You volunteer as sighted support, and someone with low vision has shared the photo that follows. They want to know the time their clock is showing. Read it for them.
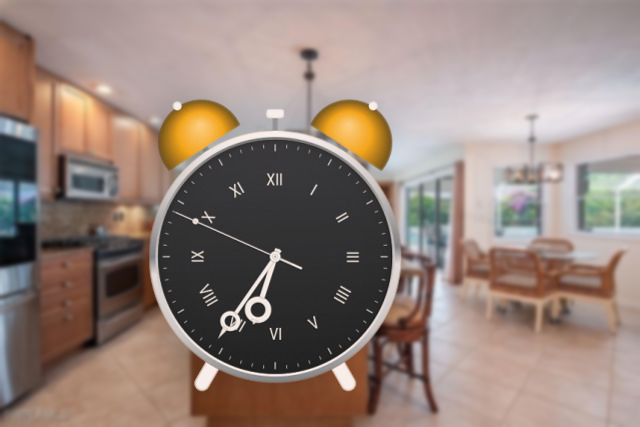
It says 6:35:49
